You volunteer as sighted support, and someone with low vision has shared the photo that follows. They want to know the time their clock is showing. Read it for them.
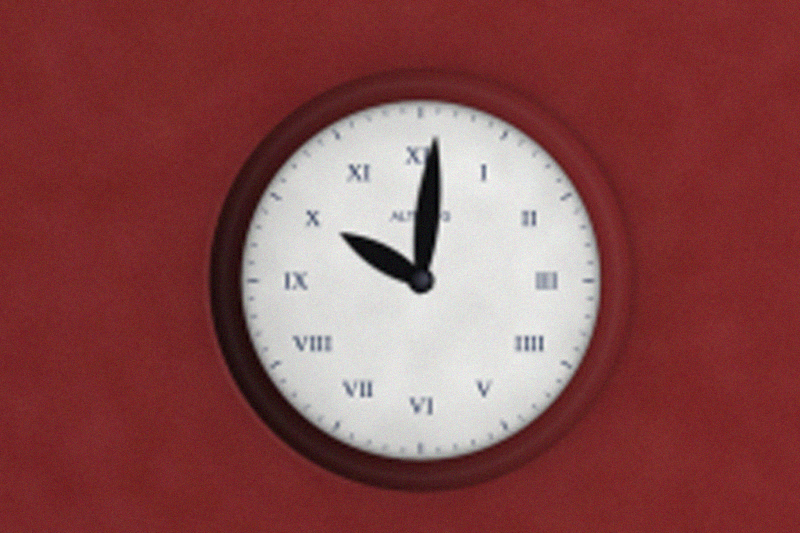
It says 10:01
